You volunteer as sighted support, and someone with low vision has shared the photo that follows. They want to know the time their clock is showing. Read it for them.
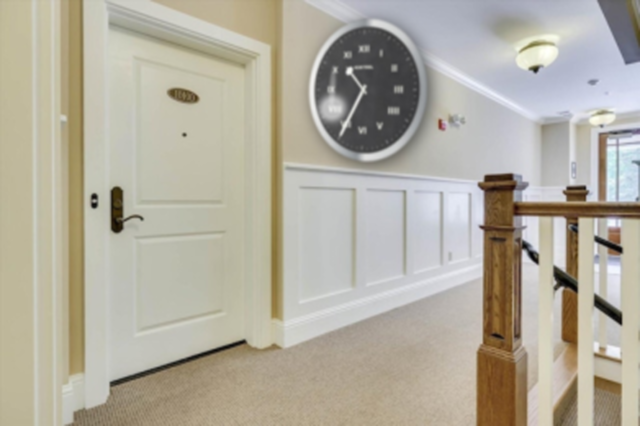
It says 10:35
